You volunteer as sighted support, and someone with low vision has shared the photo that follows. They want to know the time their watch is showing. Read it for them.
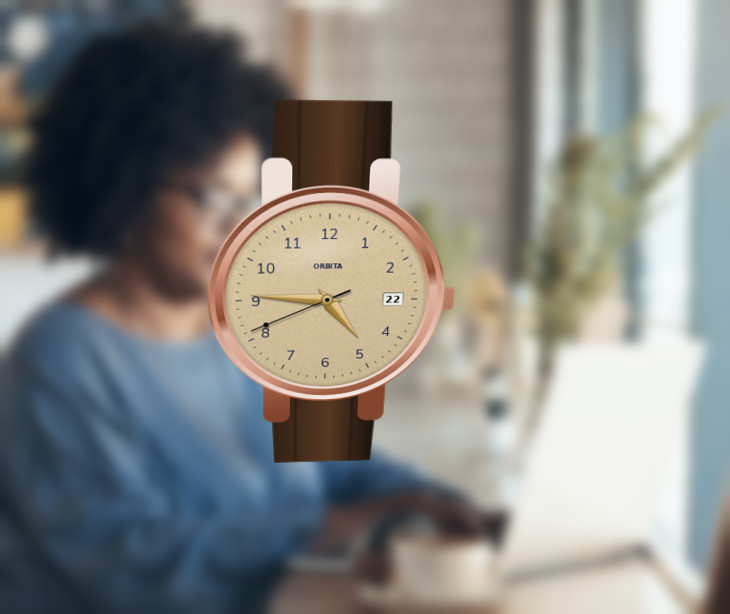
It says 4:45:41
